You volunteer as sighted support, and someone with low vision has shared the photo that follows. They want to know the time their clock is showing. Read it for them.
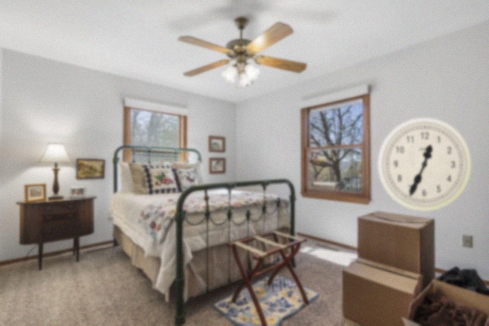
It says 12:34
